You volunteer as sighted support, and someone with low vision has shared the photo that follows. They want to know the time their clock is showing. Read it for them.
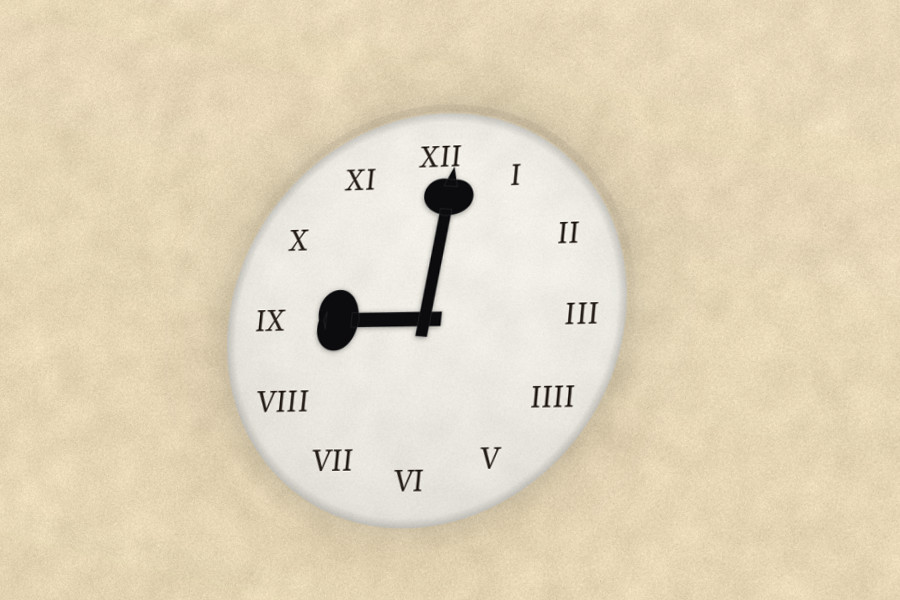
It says 9:01
